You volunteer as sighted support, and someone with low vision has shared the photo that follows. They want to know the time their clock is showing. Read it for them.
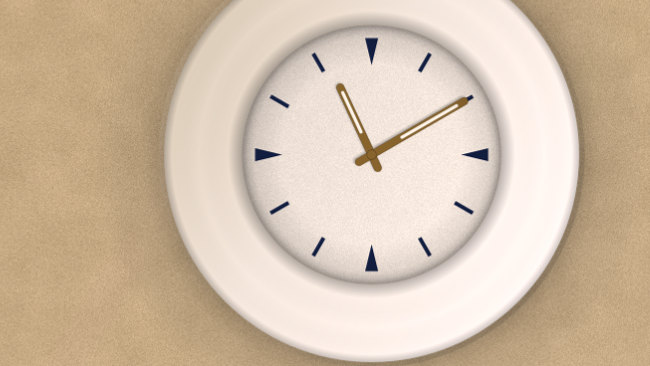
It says 11:10
